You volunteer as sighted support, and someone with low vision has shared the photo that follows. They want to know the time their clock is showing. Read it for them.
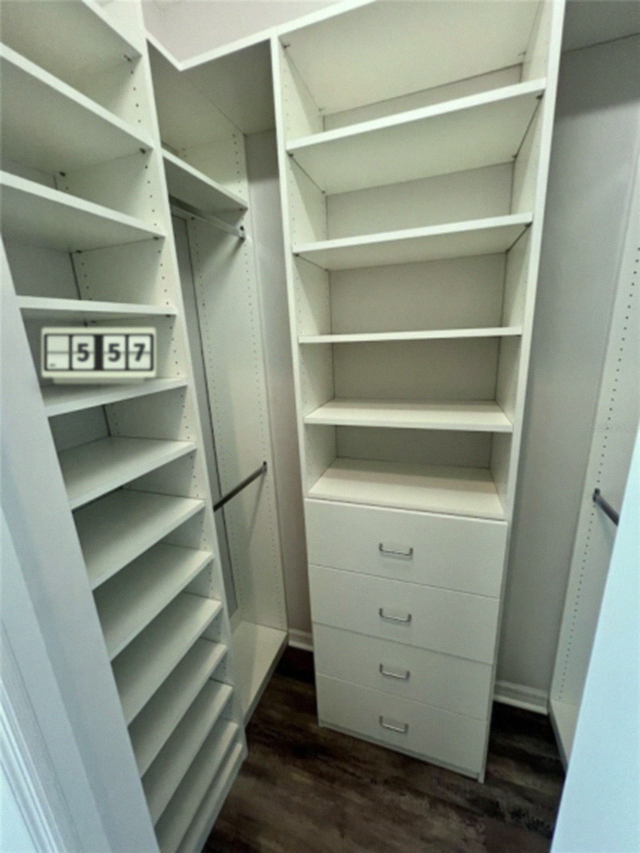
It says 5:57
